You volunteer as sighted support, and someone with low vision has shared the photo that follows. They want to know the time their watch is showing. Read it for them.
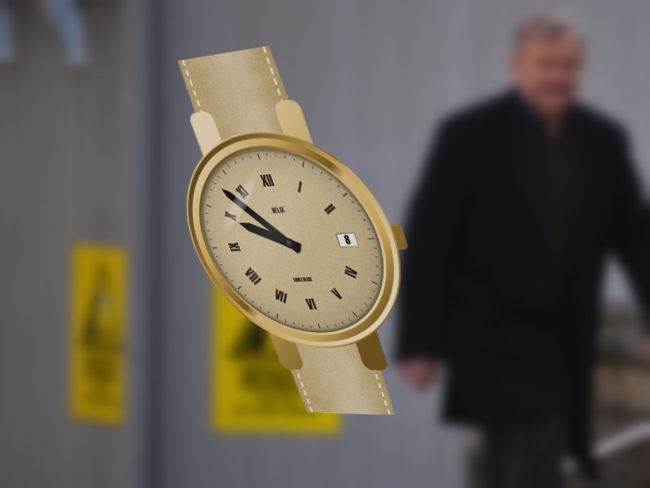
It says 9:53
